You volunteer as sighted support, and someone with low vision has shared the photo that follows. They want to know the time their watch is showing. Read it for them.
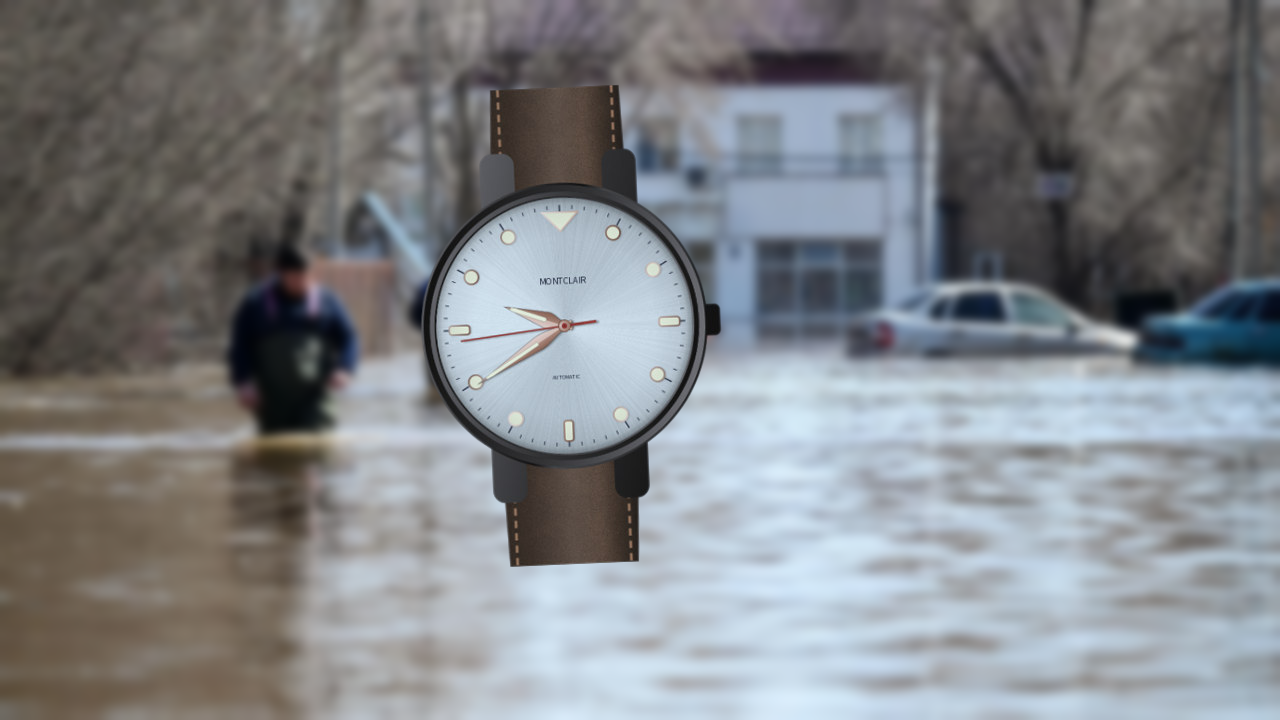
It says 9:39:44
